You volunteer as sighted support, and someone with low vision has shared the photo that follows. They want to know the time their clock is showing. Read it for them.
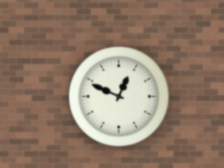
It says 12:49
